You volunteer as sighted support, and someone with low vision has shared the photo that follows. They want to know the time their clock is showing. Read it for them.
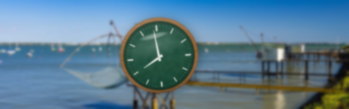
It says 7:59
